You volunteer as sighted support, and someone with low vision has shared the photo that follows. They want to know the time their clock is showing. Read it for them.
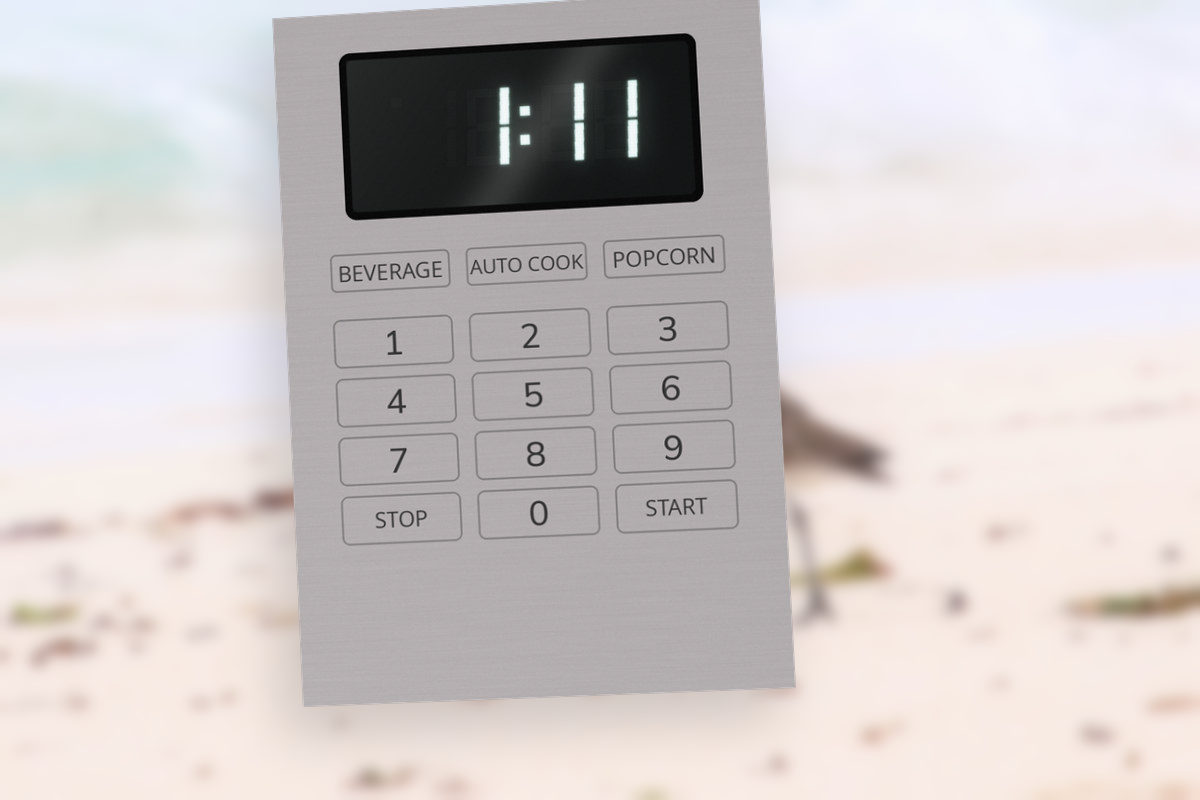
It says 1:11
